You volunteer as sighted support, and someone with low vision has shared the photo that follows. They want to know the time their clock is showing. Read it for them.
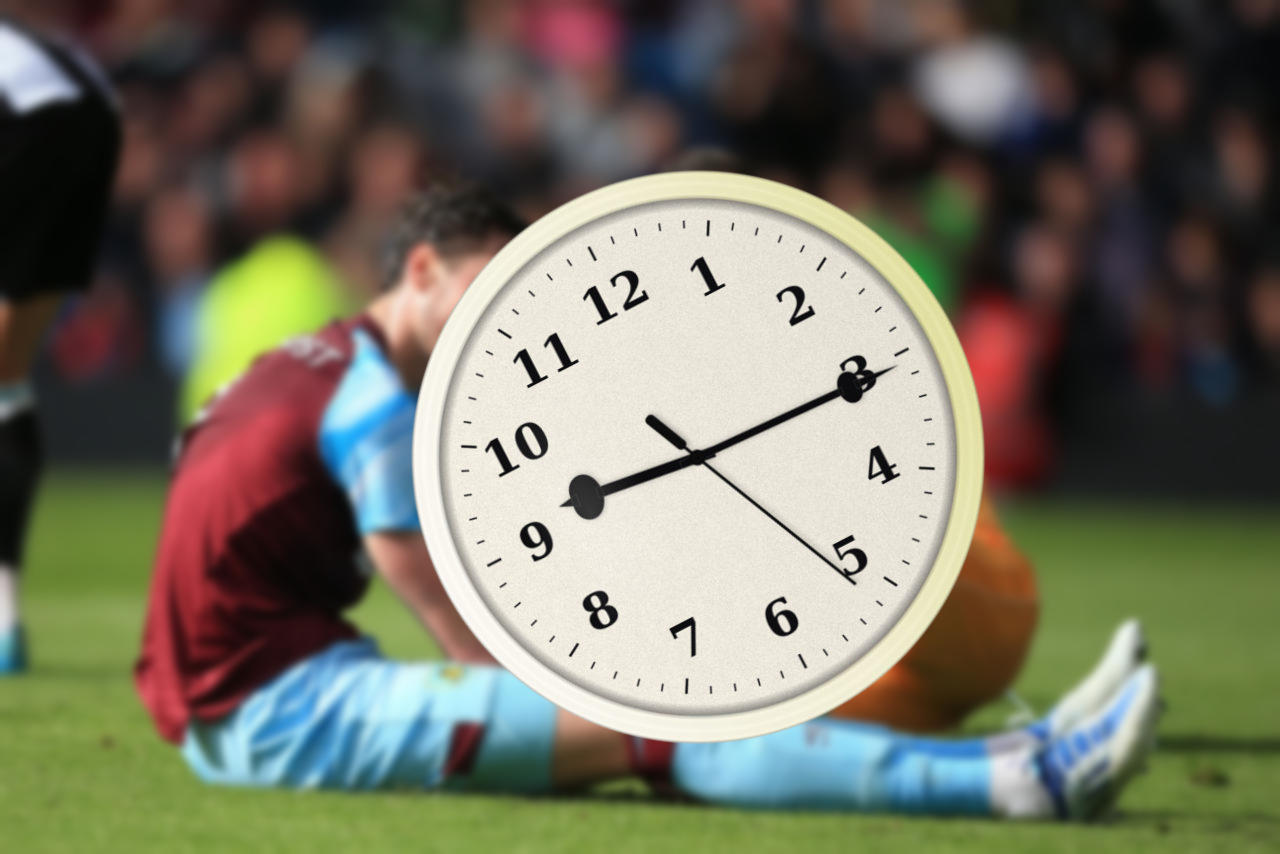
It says 9:15:26
